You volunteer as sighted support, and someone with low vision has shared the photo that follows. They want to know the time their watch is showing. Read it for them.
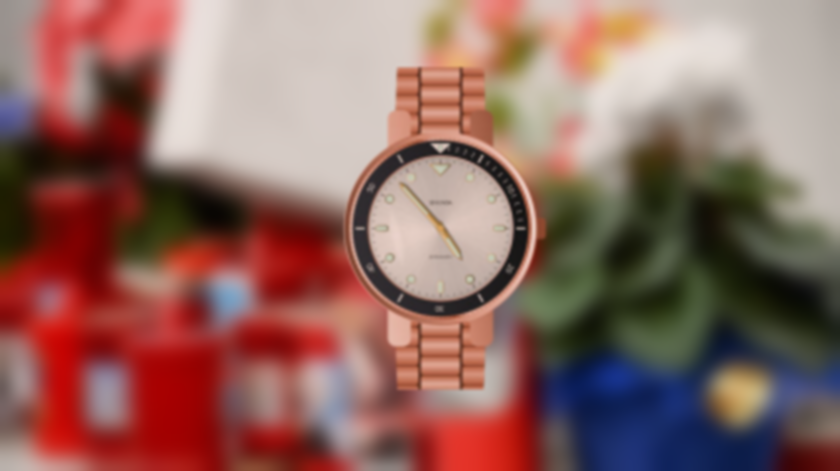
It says 4:53
